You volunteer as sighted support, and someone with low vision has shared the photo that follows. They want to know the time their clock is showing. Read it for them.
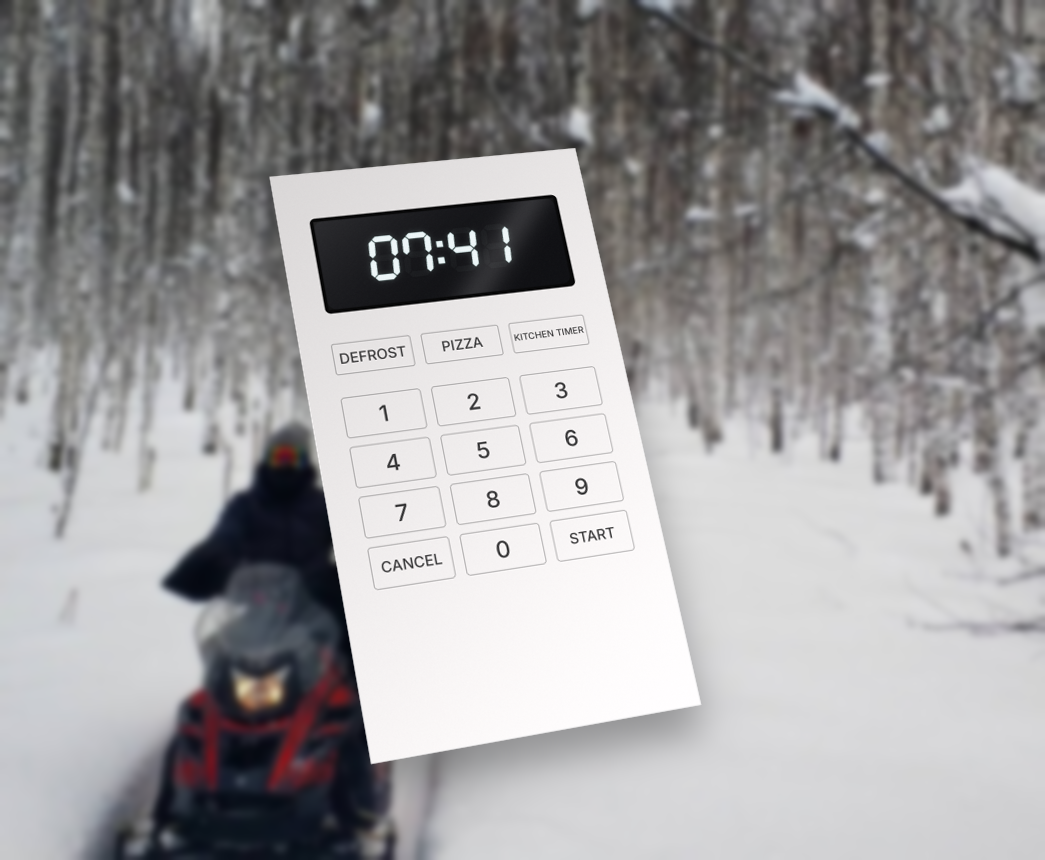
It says 7:41
